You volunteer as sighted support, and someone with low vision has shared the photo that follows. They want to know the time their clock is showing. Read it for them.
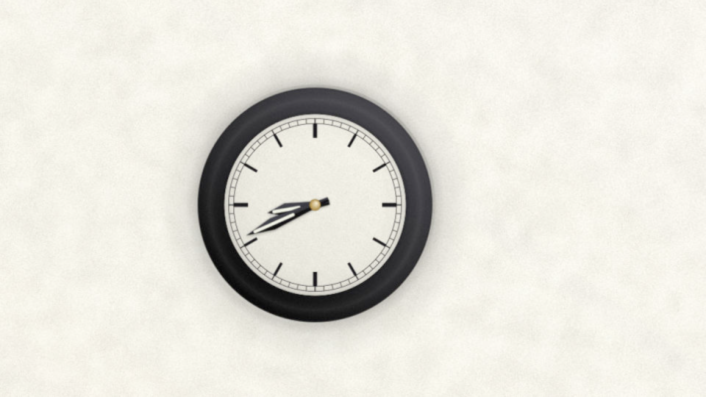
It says 8:41
